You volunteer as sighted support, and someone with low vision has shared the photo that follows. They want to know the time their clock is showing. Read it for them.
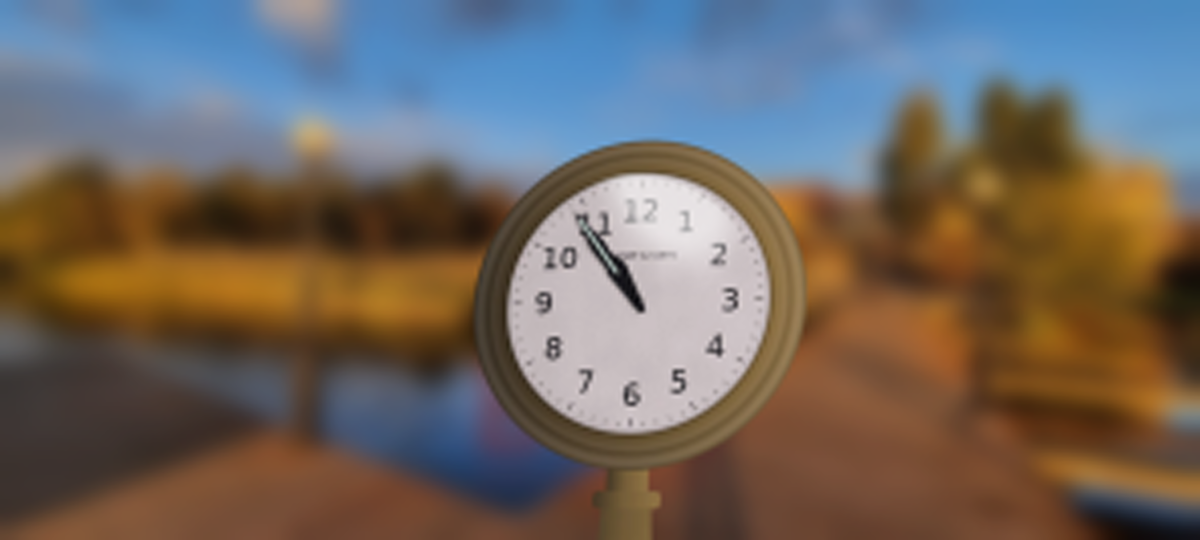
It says 10:54
